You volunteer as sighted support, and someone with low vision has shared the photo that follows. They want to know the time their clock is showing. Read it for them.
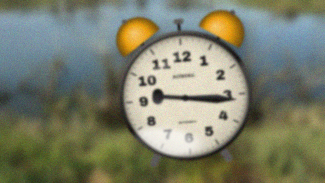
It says 9:16
